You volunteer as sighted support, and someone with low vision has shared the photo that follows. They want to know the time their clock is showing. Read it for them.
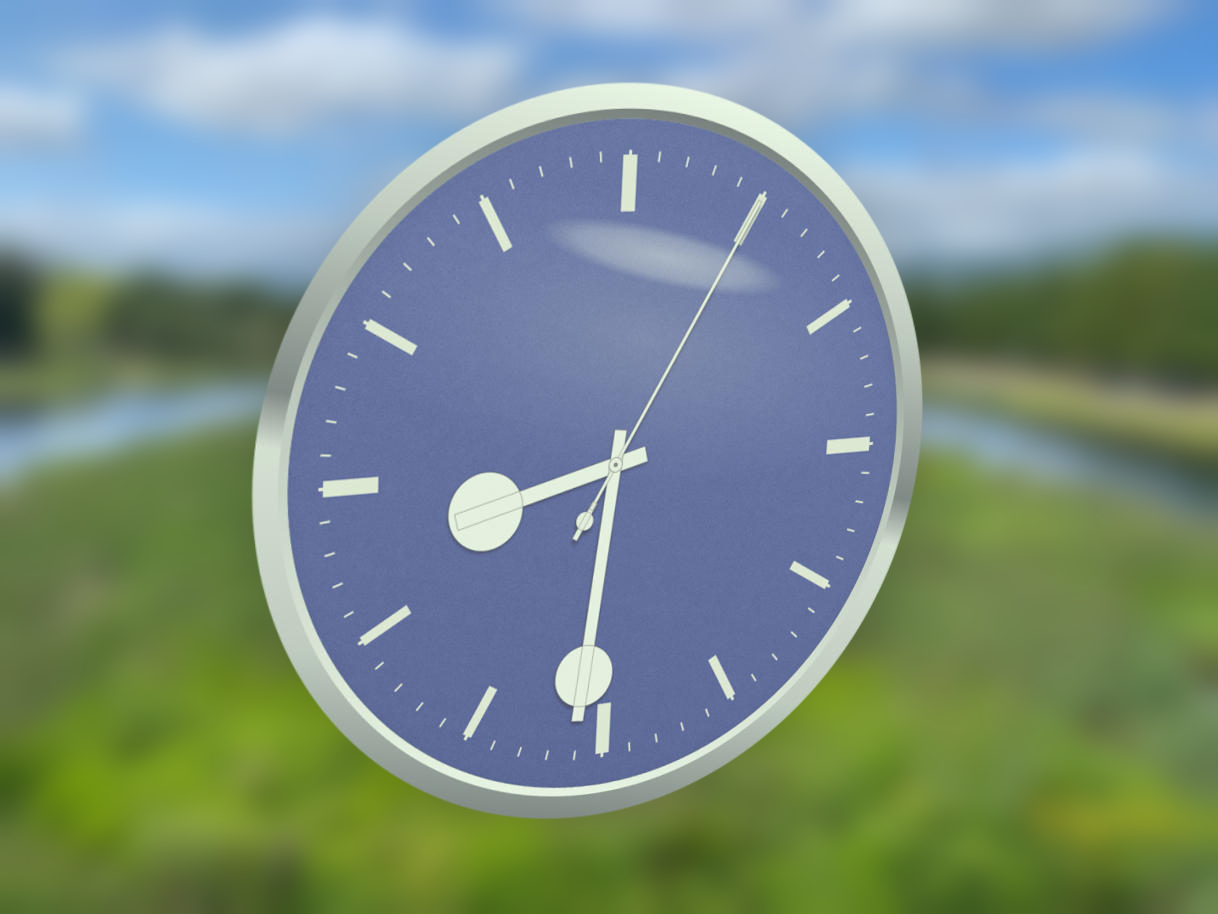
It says 8:31:05
